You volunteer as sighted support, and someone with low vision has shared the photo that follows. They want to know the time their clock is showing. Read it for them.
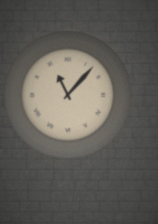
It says 11:07
